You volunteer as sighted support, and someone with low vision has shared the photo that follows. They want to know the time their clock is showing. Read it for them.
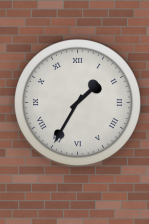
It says 1:35
